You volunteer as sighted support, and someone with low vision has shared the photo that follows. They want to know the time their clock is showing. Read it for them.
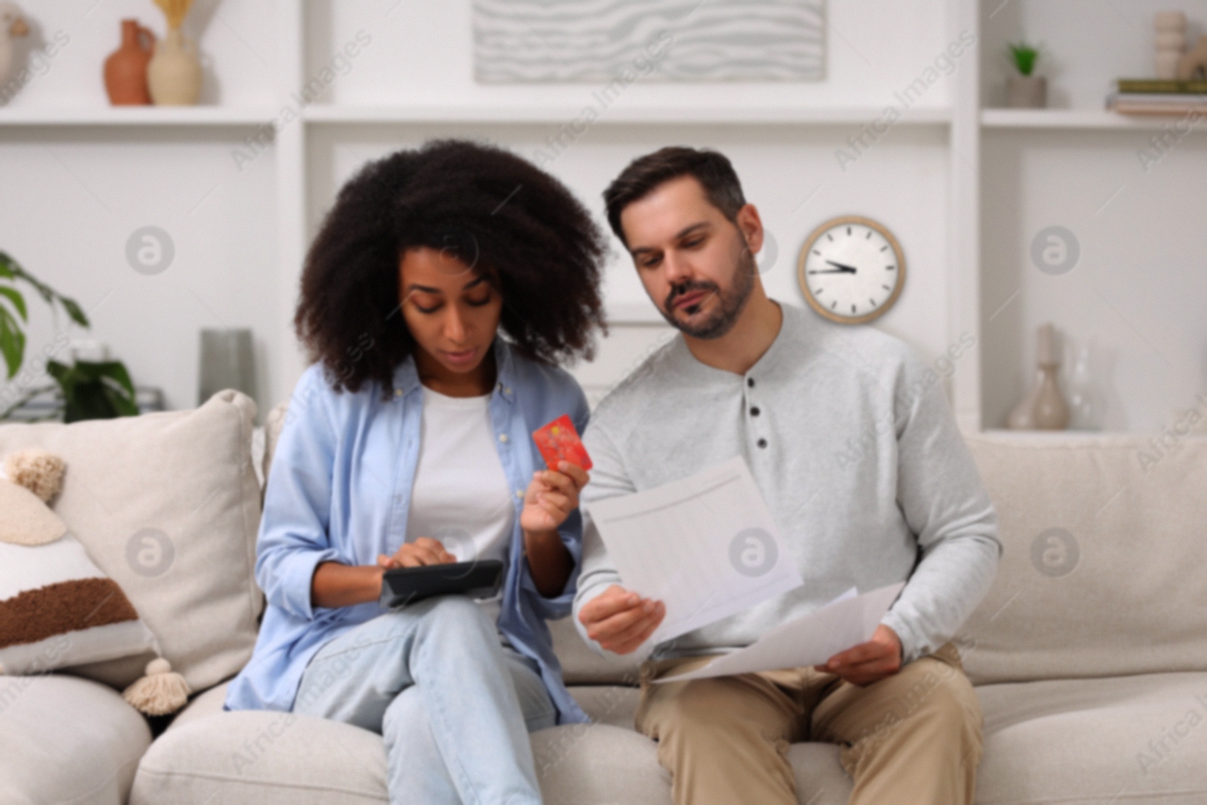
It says 9:45
